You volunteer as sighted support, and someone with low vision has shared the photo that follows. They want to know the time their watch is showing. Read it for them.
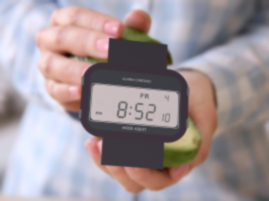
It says 8:52
